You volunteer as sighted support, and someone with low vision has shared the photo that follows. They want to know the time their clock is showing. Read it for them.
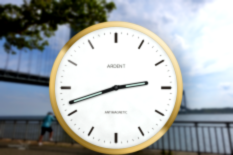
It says 2:42
